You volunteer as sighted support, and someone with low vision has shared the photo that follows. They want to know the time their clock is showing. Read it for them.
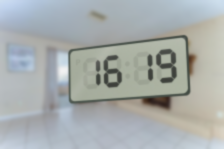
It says 16:19
